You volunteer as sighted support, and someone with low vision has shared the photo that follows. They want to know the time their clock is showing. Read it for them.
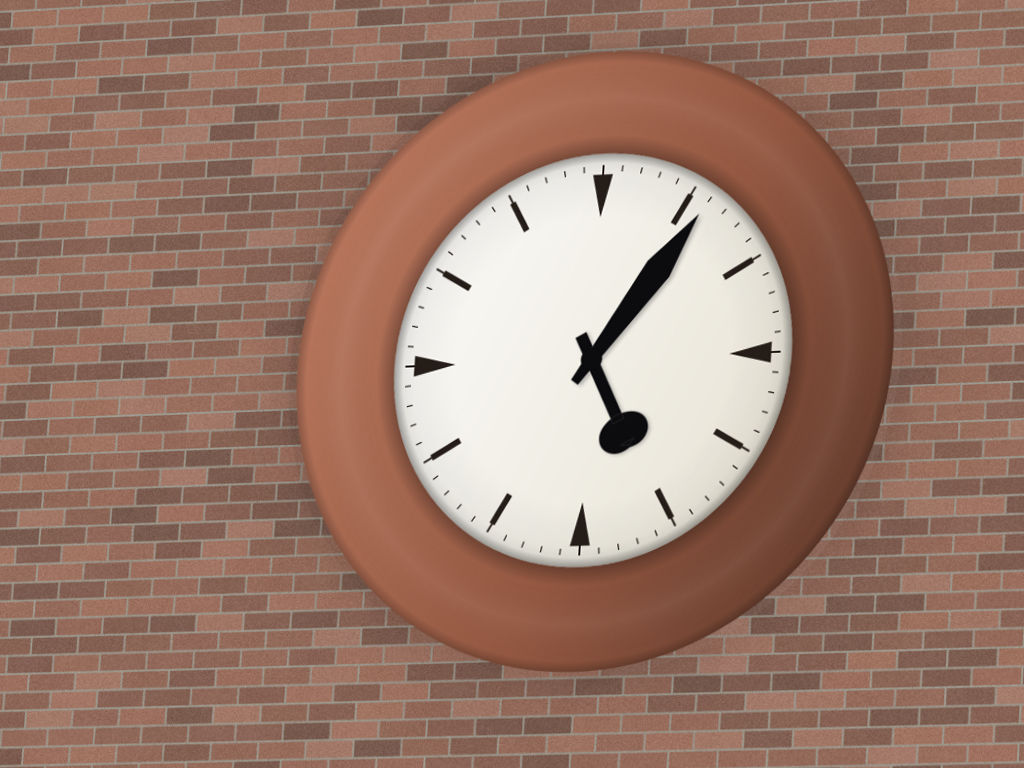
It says 5:06
